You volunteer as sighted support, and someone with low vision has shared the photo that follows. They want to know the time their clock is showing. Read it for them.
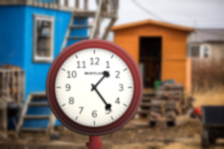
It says 1:24
